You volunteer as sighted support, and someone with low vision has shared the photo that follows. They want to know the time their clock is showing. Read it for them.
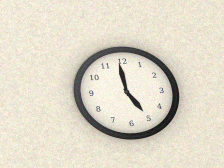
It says 4:59
